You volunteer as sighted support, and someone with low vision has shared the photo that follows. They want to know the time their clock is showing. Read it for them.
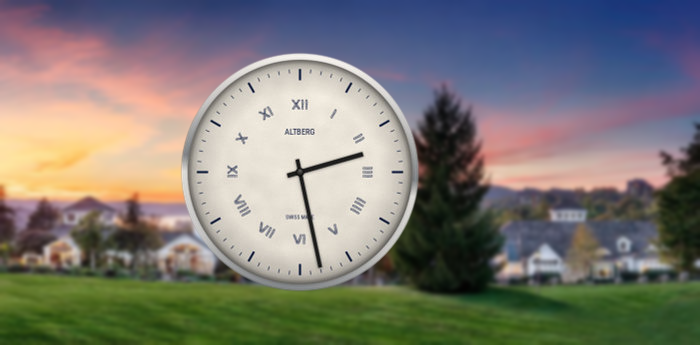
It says 2:28
